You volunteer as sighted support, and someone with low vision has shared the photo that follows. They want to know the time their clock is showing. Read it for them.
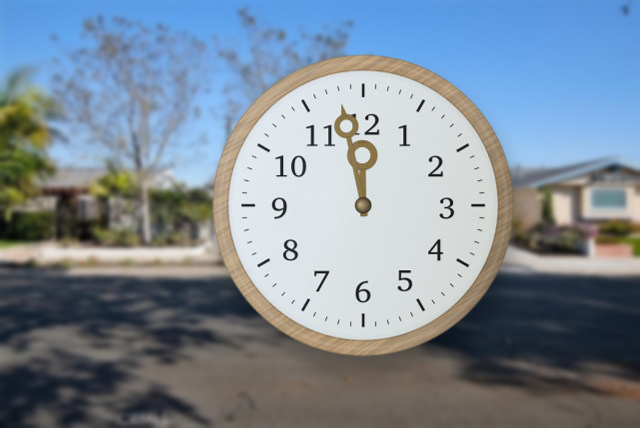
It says 11:58
